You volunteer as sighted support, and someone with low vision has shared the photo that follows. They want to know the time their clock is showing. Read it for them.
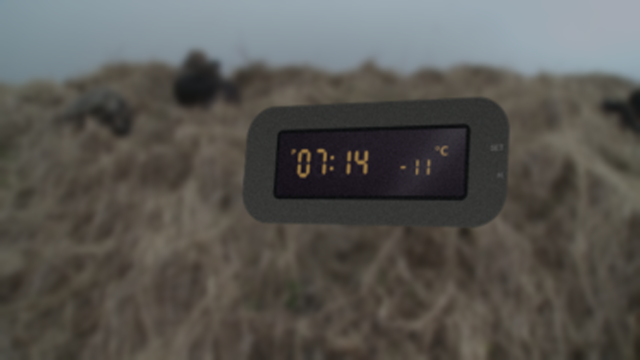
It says 7:14
